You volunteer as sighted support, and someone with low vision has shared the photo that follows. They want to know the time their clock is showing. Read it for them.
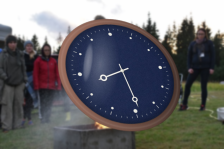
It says 8:29
